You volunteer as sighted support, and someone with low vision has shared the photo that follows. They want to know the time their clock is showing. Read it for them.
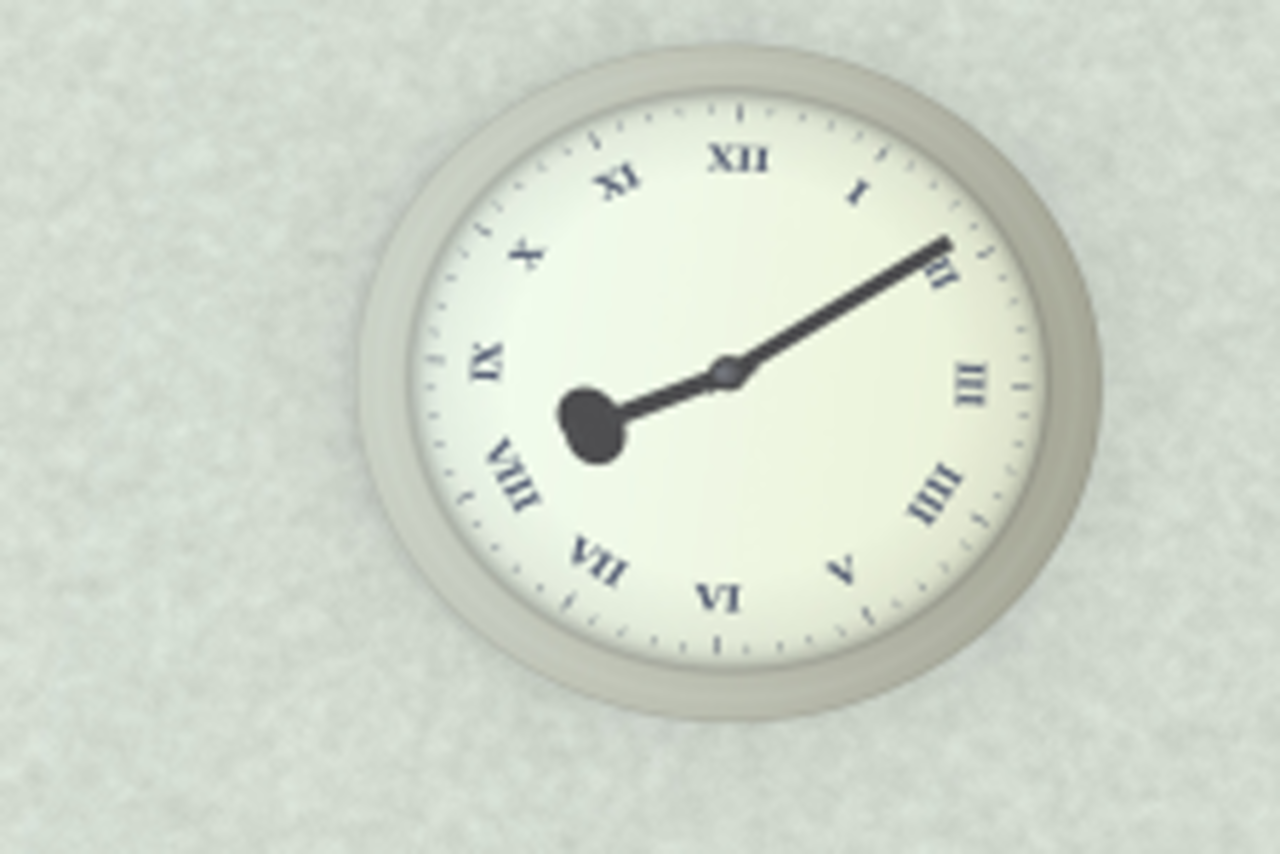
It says 8:09
